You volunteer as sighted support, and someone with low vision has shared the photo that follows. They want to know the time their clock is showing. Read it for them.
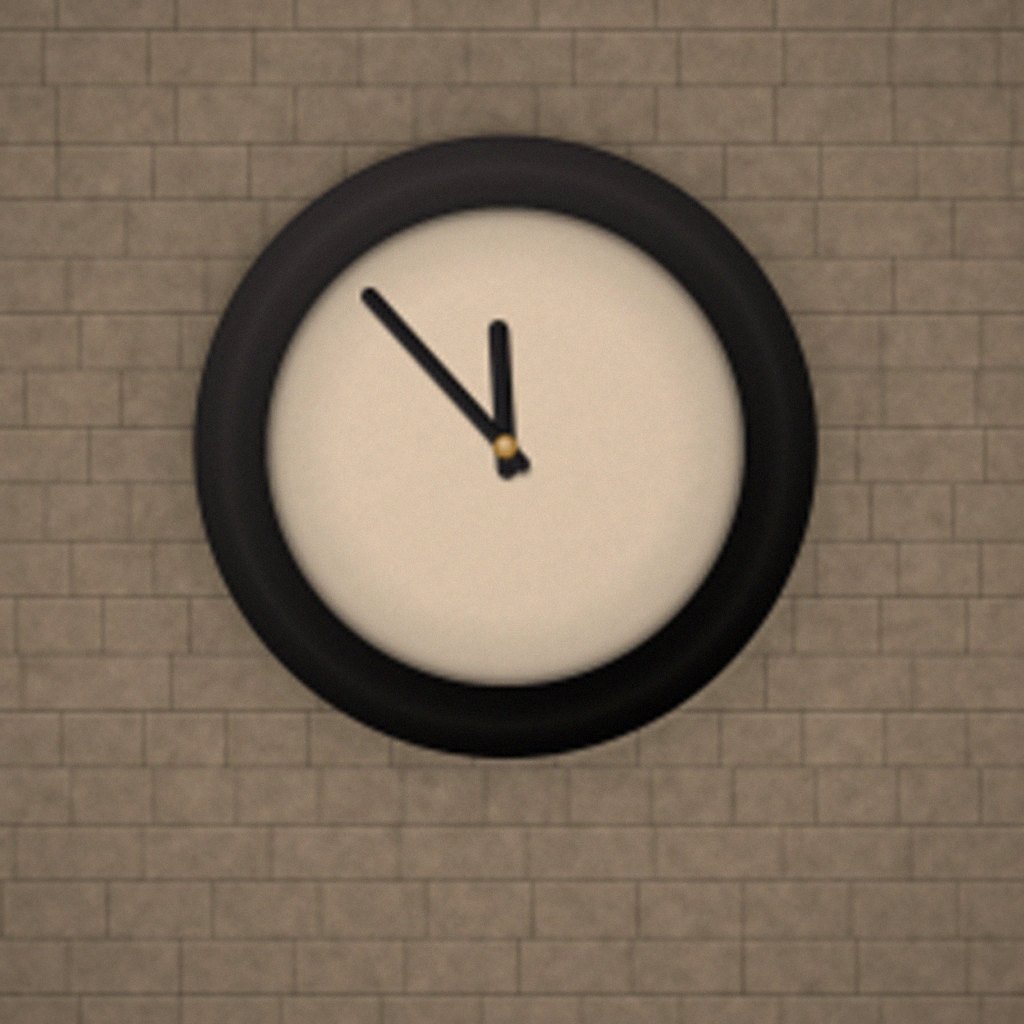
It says 11:53
